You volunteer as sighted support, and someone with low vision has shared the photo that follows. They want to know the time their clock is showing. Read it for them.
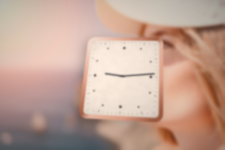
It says 9:14
